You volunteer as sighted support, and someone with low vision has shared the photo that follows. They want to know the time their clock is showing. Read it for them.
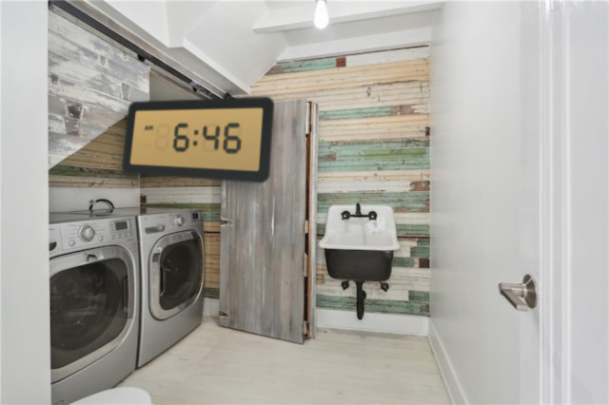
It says 6:46
